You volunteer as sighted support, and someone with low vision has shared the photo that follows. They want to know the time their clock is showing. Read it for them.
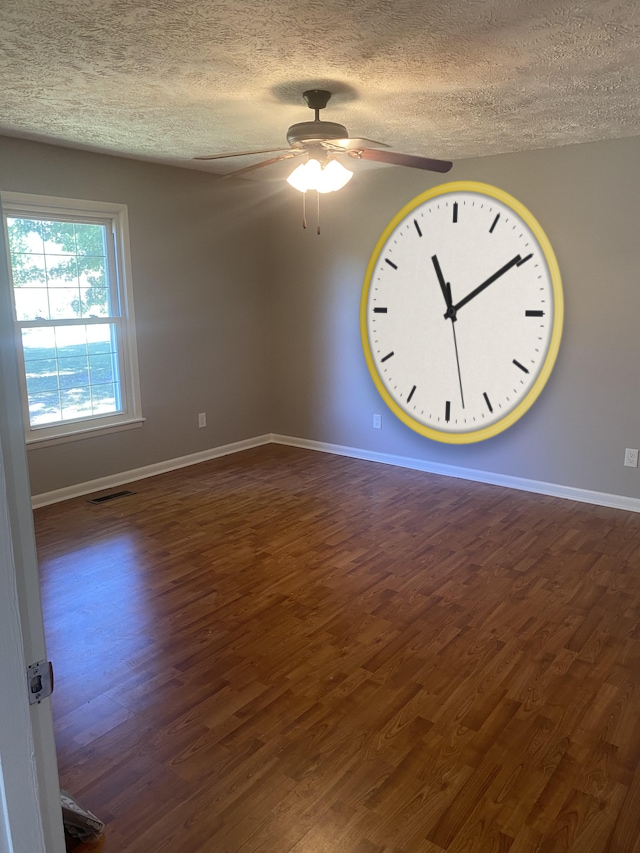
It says 11:09:28
